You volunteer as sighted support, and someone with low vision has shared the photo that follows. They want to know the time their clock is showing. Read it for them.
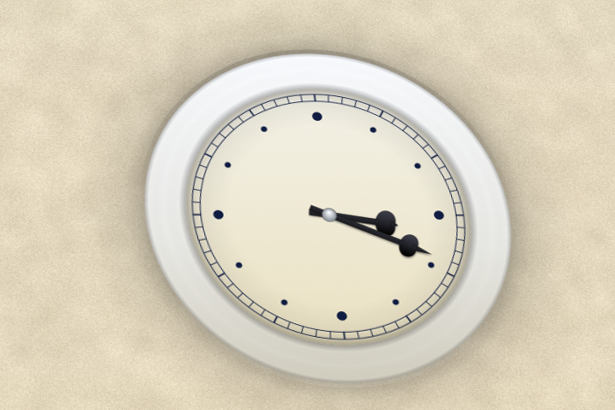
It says 3:19
